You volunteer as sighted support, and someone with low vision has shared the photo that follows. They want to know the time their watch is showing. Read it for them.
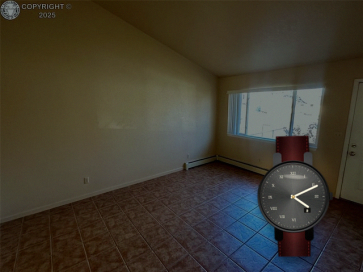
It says 4:11
